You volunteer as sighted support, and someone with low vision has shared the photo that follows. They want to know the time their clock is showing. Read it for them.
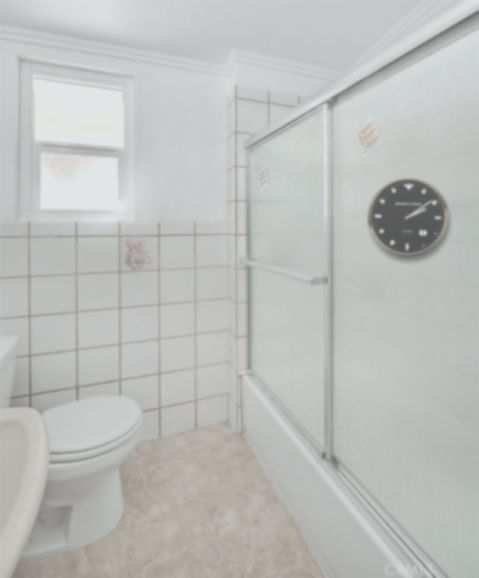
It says 2:09
